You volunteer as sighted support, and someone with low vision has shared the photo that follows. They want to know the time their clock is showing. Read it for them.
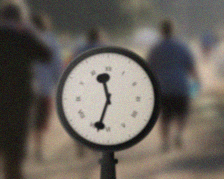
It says 11:33
